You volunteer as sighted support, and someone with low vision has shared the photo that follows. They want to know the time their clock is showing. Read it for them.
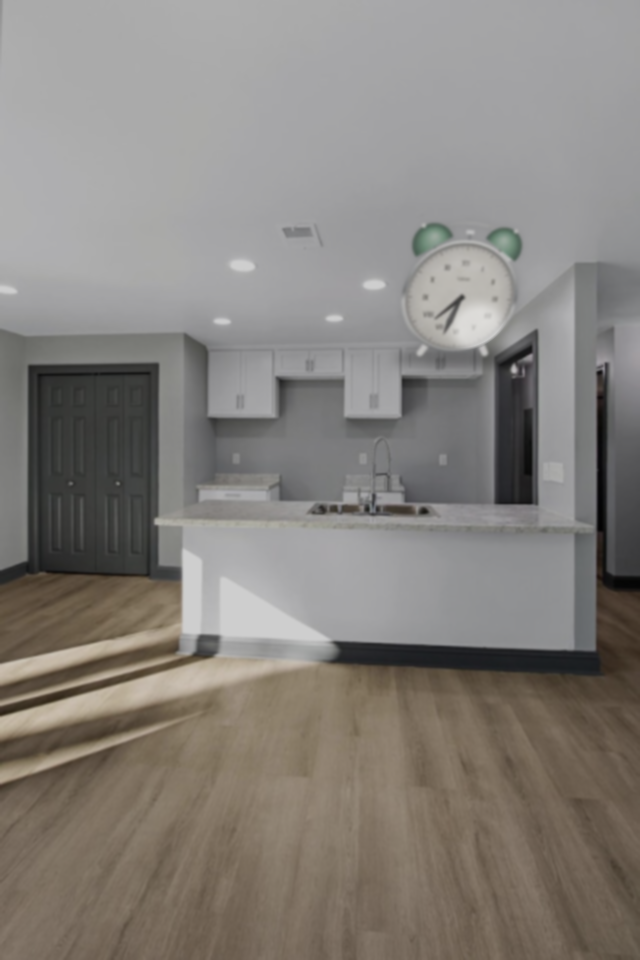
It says 7:33
